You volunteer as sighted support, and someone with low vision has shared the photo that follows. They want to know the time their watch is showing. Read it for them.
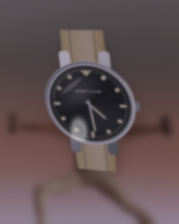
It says 4:29
